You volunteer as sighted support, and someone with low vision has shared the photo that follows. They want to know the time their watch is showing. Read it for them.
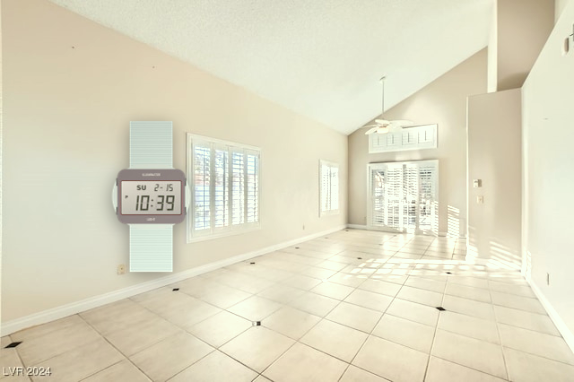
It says 10:39
